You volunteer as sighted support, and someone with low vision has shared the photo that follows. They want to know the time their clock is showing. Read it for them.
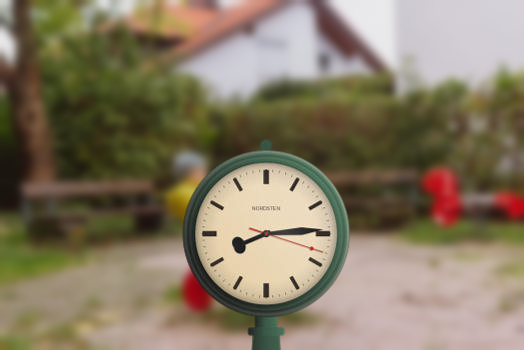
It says 8:14:18
